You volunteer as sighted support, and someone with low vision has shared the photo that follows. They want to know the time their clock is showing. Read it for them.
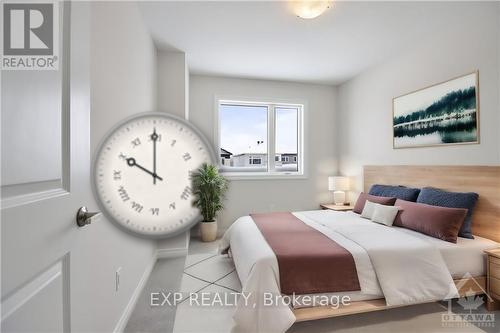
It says 10:00
